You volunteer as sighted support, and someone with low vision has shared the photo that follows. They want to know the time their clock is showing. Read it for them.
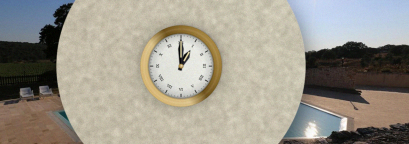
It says 1:00
